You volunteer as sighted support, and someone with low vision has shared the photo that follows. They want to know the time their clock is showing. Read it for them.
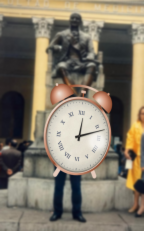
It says 12:12
